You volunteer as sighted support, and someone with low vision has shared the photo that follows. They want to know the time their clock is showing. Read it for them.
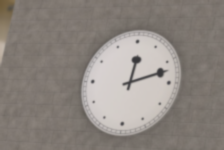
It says 12:12
